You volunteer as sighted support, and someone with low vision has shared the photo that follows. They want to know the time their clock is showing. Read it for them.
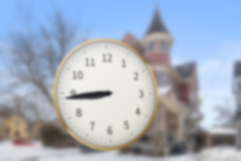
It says 8:44
